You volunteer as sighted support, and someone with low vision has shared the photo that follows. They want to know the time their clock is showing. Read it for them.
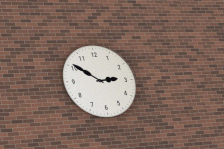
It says 2:51
